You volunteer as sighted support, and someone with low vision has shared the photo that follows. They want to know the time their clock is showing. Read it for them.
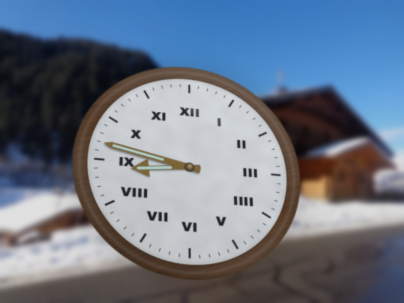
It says 8:47
